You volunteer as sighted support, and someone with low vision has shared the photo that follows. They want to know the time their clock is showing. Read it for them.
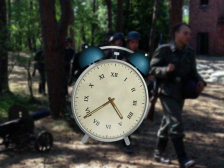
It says 4:39
